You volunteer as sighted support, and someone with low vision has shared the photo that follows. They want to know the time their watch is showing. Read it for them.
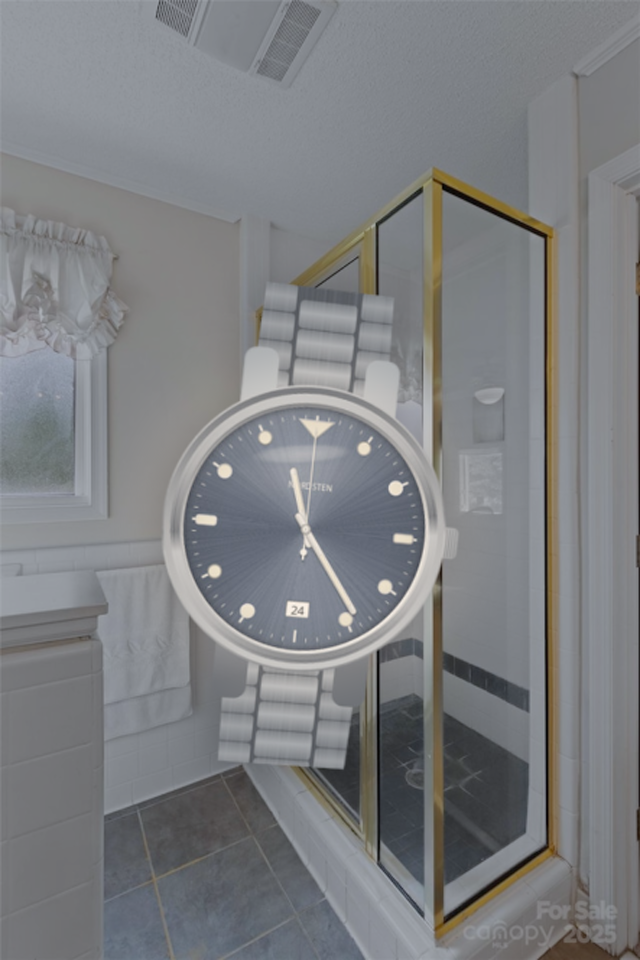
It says 11:24:00
